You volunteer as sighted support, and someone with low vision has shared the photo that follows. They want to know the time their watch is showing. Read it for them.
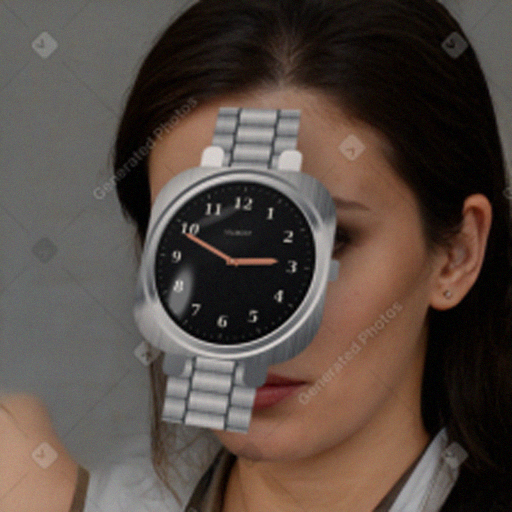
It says 2:49
